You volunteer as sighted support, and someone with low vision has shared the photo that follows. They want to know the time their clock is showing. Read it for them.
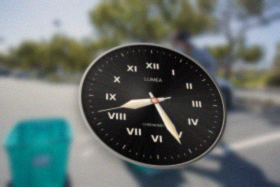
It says 8:25:42
